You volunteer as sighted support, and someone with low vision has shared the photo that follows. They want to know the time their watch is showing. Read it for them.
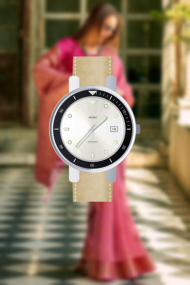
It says 1:37
